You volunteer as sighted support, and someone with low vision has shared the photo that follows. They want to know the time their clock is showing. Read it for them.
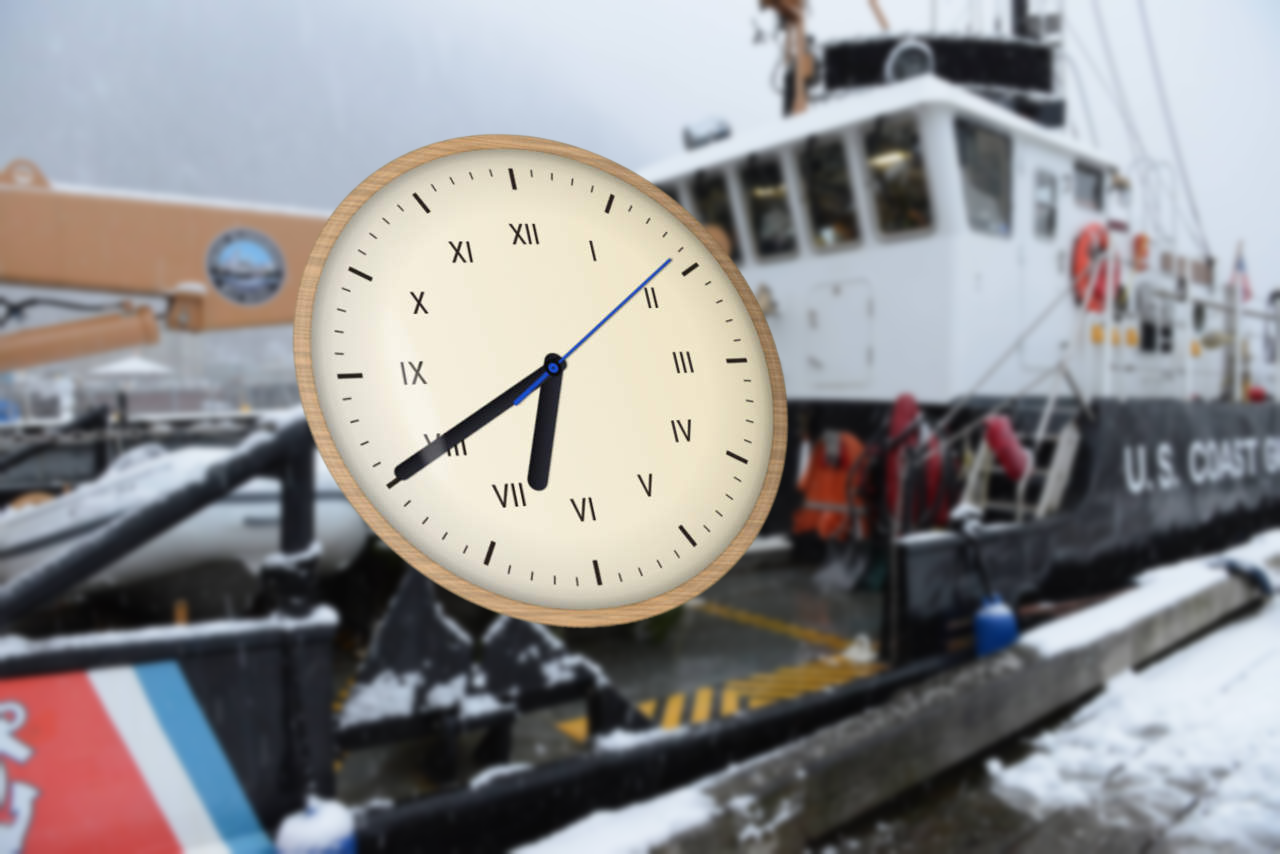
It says 6:40:09
